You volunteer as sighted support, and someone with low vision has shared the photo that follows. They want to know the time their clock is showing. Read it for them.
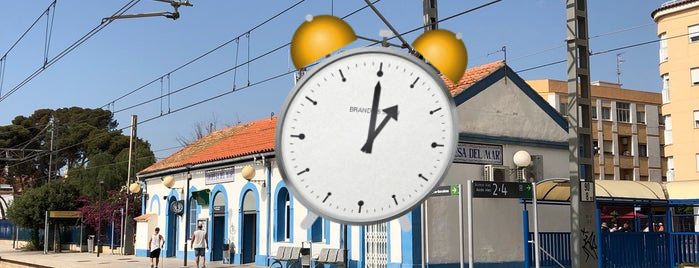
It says 1:00
